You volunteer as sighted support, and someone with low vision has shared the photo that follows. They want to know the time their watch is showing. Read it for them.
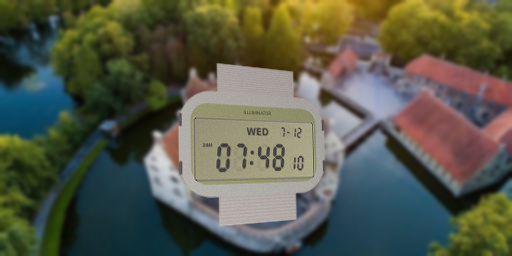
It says 7:48:10
